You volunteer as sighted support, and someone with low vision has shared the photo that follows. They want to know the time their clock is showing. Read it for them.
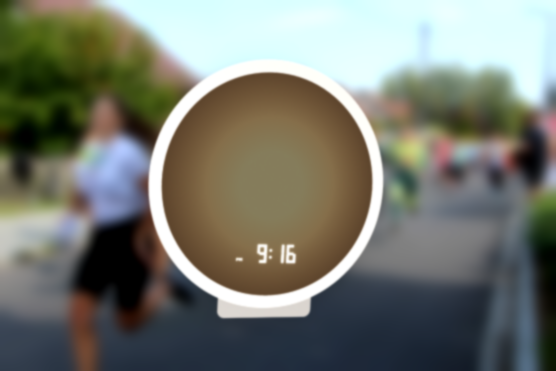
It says 9:16
